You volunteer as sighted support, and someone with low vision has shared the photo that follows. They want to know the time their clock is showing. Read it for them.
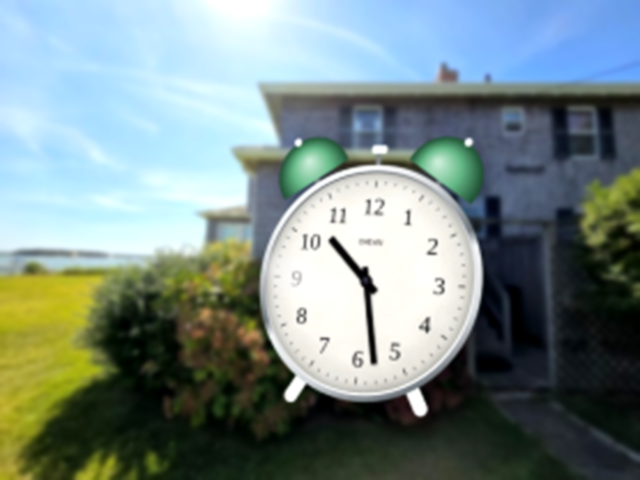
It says 10:28
